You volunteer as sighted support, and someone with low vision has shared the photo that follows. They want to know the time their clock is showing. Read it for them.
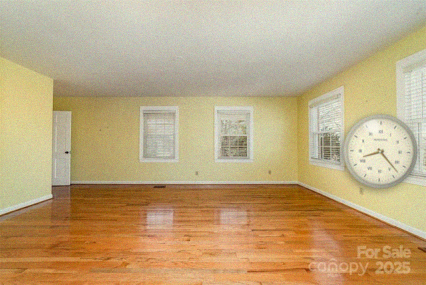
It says 8:23
